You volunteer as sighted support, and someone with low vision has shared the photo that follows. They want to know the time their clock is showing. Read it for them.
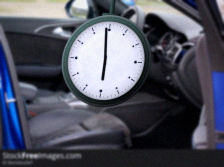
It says 5:59
